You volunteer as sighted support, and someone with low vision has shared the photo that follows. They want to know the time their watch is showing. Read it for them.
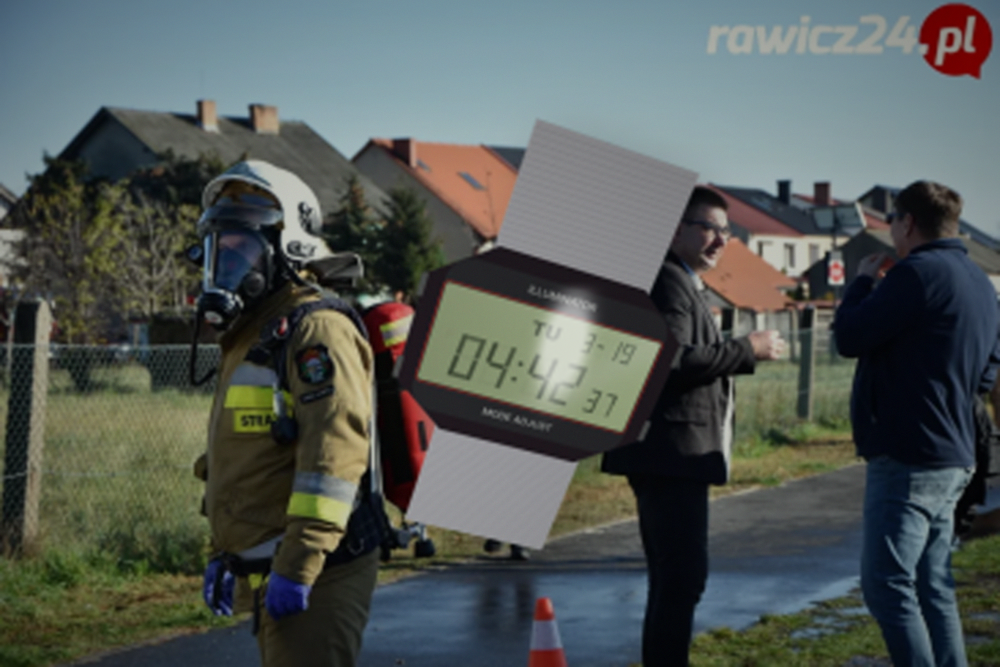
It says 4:42:37
